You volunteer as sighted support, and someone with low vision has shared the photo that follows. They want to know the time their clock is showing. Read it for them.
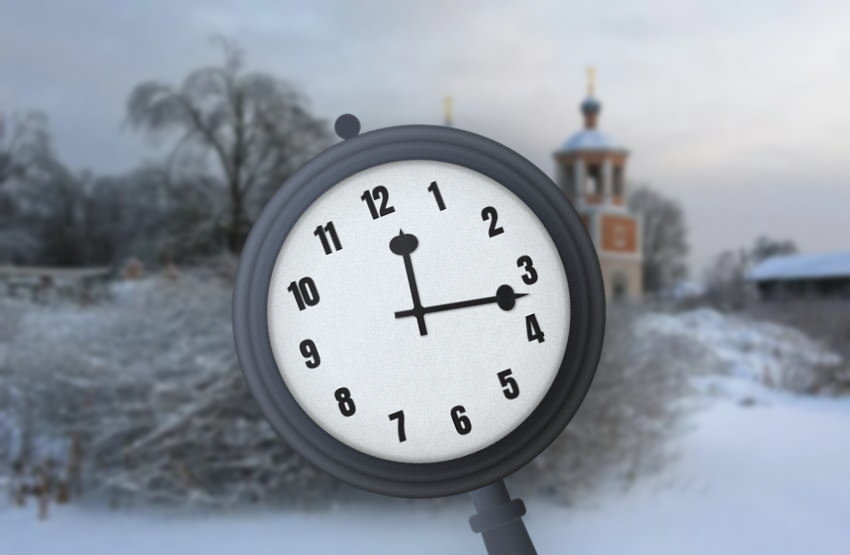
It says 12:17
